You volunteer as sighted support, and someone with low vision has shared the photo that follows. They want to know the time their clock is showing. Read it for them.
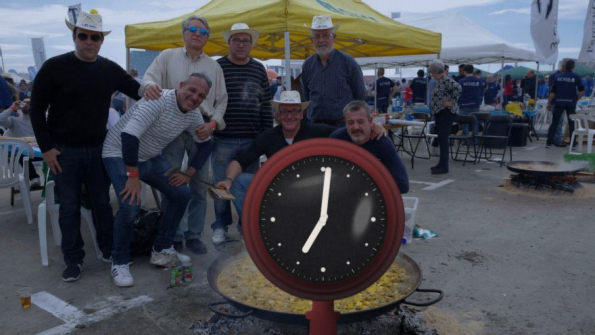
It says 7:01
